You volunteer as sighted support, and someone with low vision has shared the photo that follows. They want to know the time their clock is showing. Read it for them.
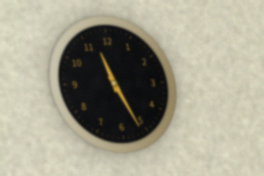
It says 11:26
